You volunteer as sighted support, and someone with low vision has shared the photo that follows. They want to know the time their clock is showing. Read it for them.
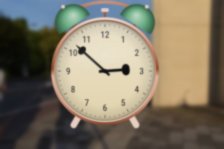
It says 2:52
